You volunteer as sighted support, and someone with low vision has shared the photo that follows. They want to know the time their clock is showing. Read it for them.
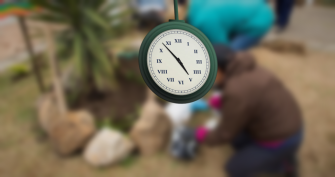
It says 4:53
